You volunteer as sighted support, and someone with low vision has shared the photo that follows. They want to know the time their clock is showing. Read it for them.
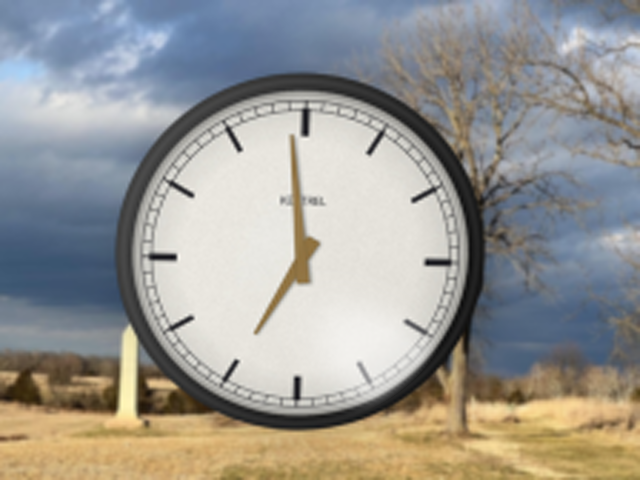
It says 6:59
